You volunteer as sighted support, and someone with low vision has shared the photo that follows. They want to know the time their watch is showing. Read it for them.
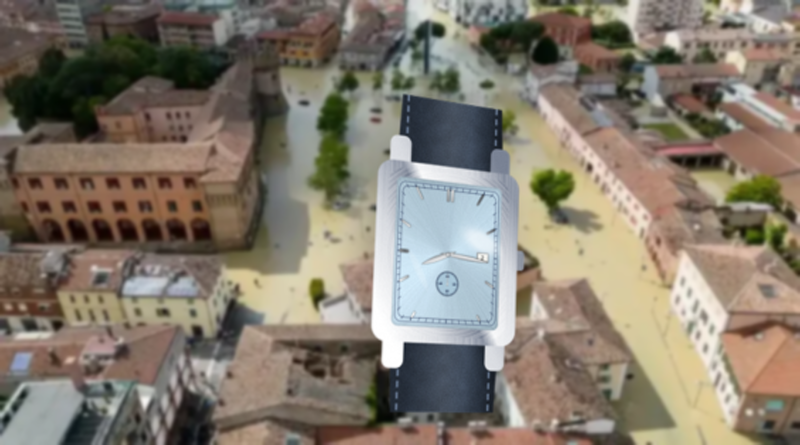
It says 8:16
